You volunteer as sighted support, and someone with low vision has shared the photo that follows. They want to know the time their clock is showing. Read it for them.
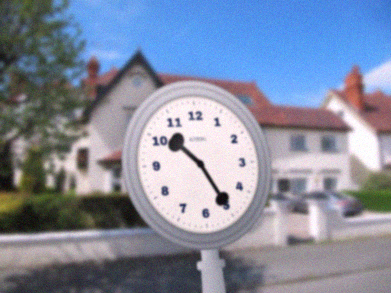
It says 10:25
